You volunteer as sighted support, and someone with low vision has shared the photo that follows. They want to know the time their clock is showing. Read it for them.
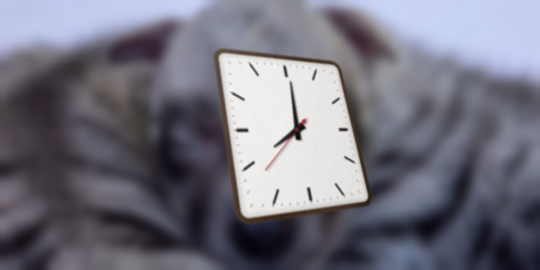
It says 8:00:38
